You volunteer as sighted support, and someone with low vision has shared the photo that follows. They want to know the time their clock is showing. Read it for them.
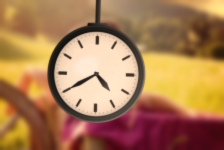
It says 4:40
